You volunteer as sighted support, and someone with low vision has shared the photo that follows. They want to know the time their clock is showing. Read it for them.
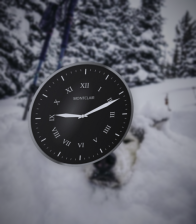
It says 9:11
